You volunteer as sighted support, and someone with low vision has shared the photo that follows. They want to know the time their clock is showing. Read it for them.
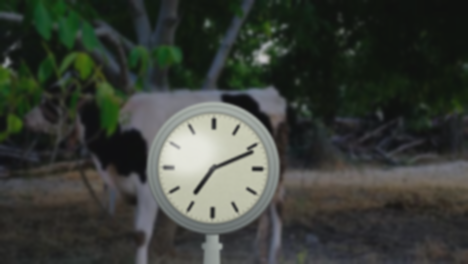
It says 7:11
